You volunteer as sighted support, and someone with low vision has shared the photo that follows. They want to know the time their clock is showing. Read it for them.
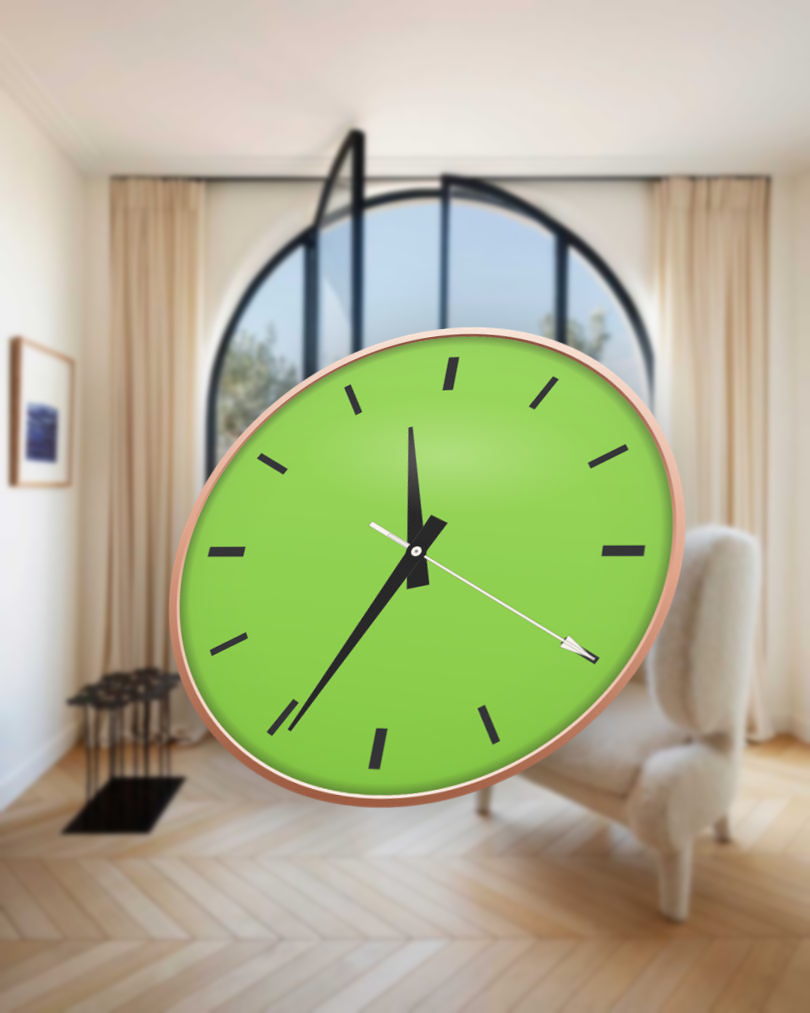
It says 11:34:20
